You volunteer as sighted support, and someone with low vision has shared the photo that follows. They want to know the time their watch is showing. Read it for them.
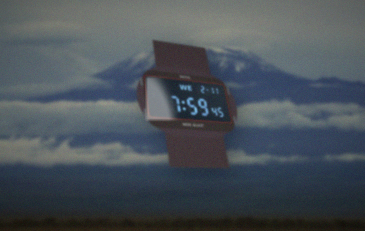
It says 7:59:45
